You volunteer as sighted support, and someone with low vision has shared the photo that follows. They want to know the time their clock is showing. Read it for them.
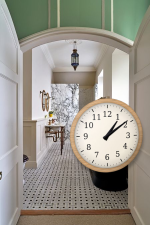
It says 1:09
